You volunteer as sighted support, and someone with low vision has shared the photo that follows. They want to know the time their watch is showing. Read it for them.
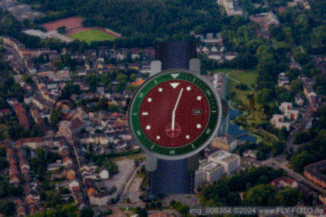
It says 6:03
